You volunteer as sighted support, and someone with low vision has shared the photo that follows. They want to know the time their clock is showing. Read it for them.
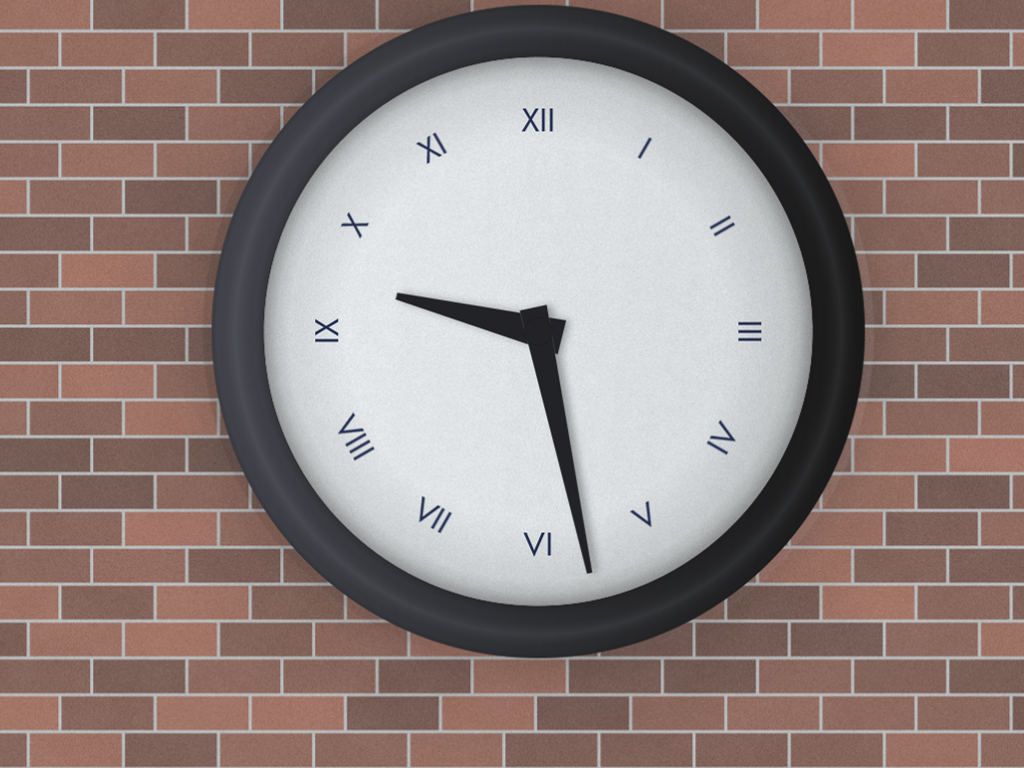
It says 9:28
